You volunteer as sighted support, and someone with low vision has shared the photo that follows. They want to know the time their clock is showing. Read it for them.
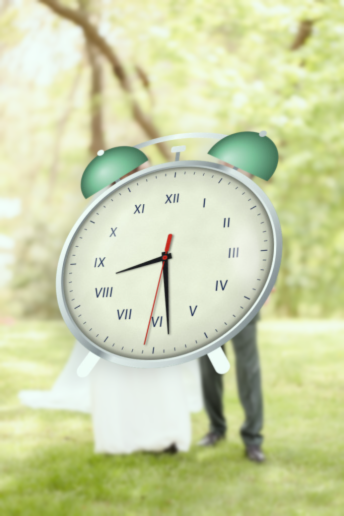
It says 8:28:31
